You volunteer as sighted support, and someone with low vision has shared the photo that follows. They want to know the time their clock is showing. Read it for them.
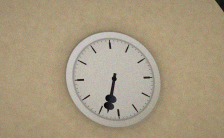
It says 6:33
